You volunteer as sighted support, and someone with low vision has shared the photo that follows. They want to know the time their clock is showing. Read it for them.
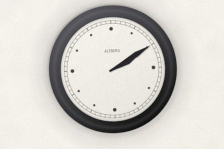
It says 2:10
